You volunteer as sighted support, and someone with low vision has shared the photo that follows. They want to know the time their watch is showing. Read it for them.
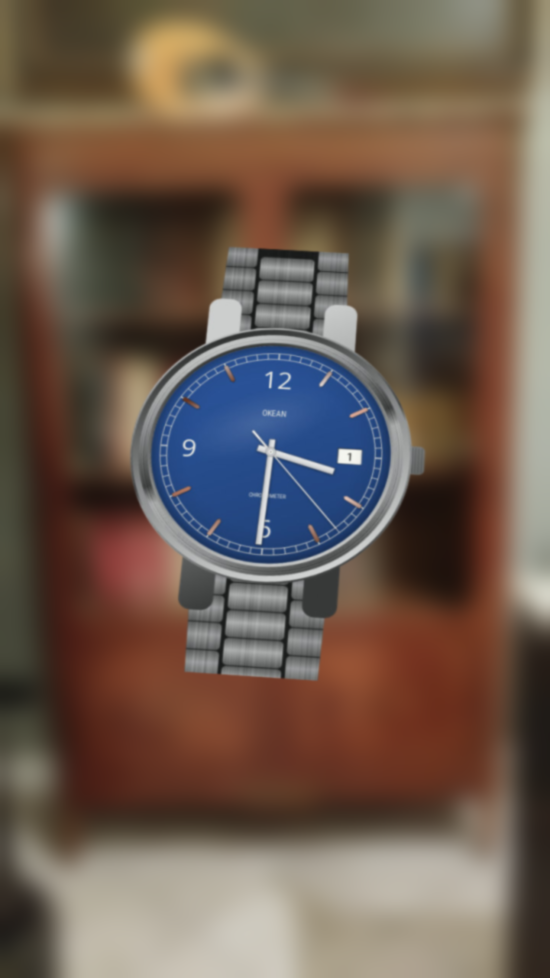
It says 3:30:23
